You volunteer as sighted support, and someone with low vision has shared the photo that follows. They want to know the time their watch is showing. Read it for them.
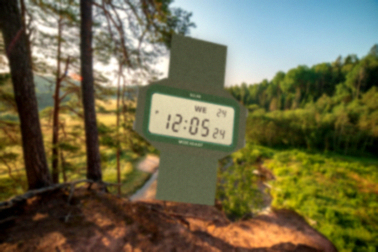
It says 12:05:24
